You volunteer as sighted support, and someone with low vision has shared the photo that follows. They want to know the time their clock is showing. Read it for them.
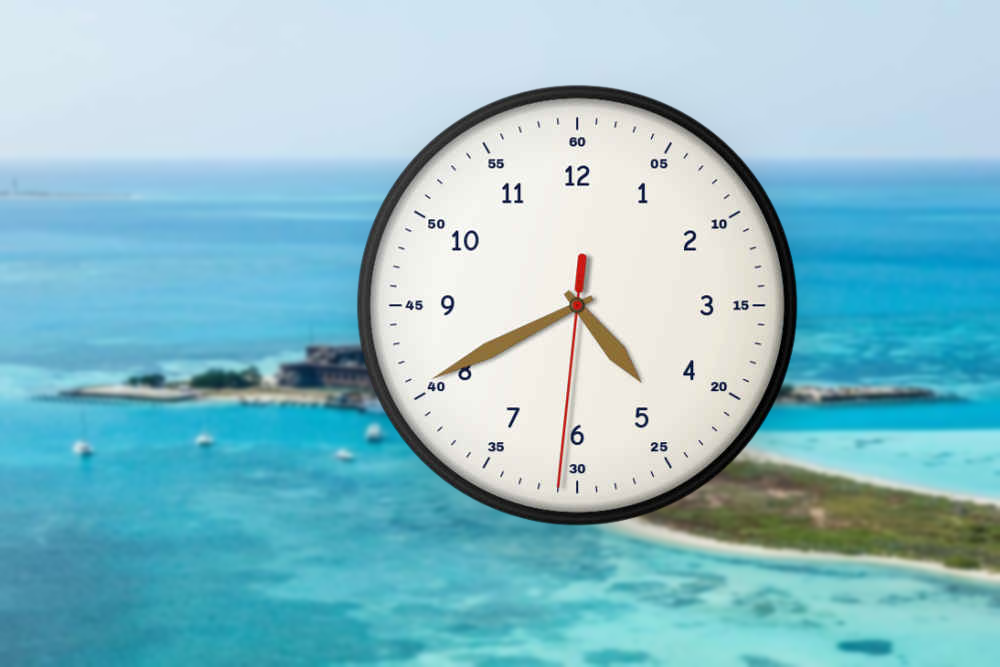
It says 4:40:31
